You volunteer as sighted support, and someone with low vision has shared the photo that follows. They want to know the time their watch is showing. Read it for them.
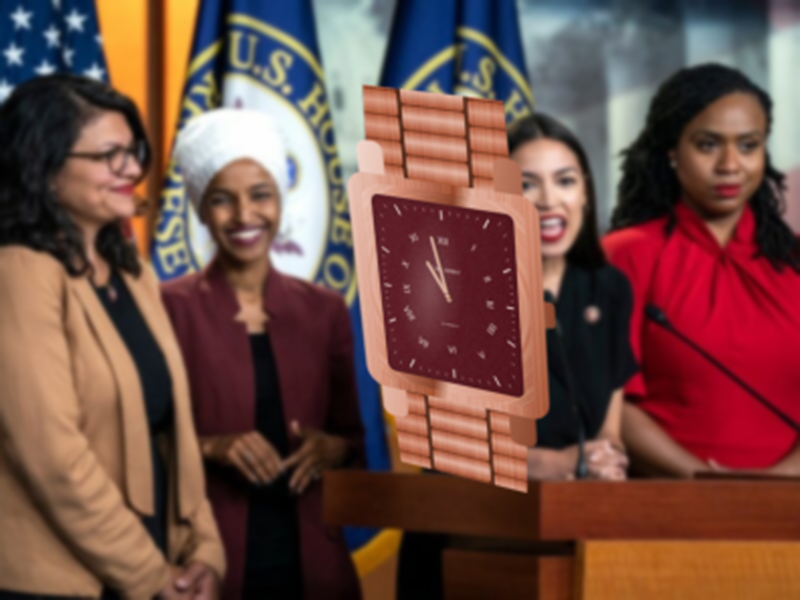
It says 10:58
